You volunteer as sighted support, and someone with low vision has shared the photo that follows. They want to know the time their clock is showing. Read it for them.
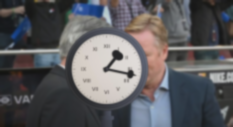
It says 1:17
